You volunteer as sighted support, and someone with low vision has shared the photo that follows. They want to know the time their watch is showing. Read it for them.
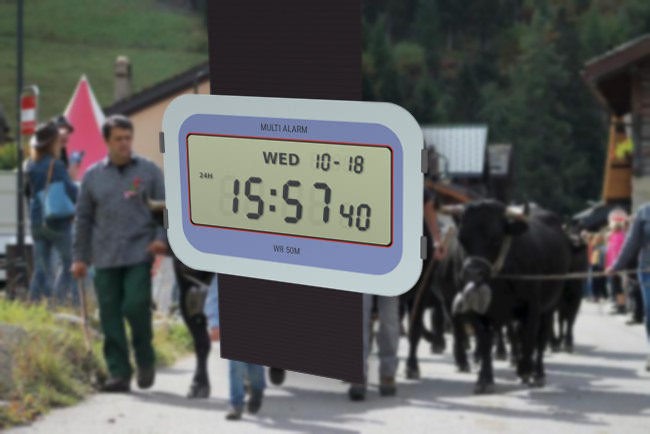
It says 15:57:40
